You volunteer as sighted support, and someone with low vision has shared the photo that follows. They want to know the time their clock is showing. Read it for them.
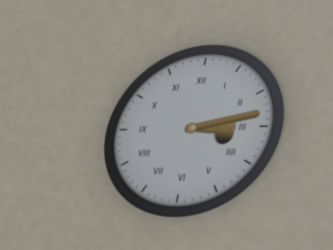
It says 3:13
